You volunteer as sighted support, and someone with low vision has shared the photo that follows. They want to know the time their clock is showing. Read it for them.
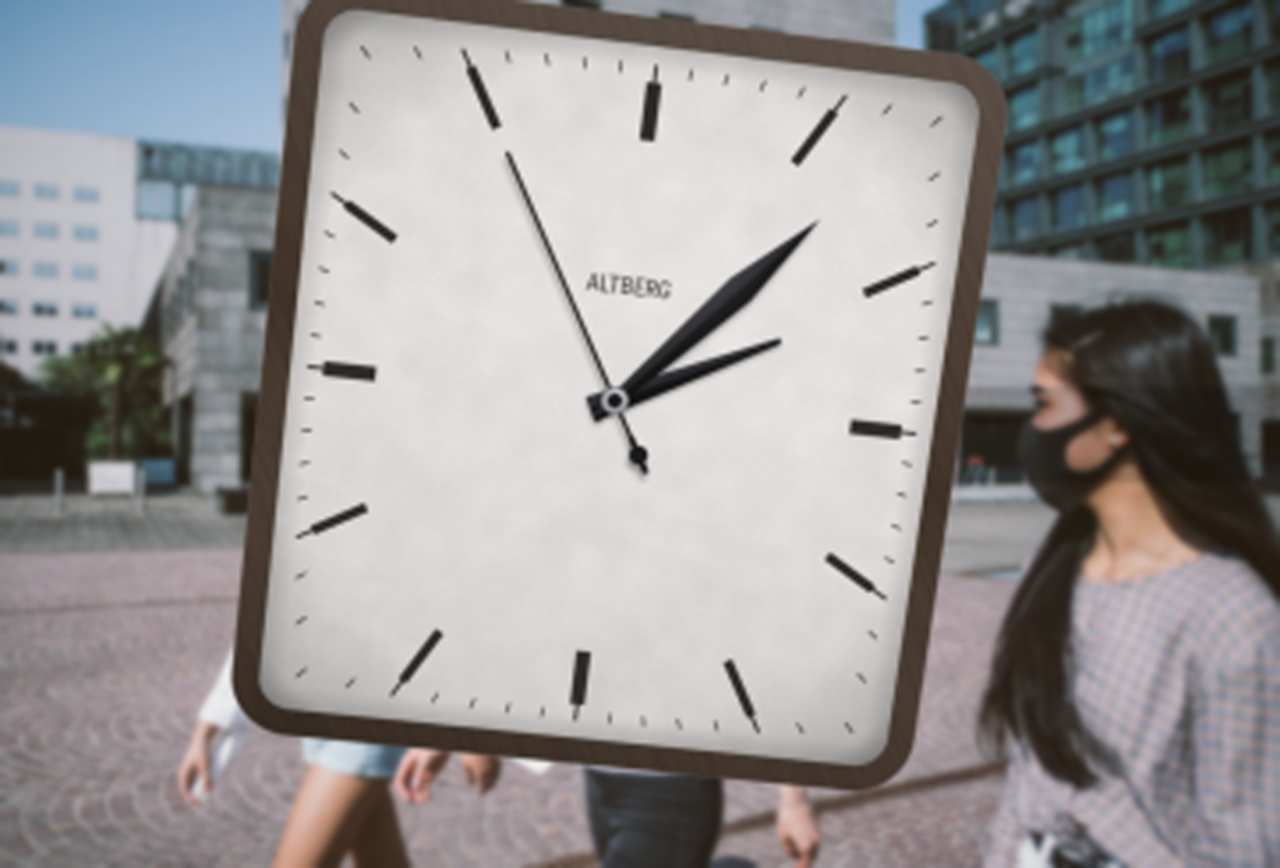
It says 2:06:55
